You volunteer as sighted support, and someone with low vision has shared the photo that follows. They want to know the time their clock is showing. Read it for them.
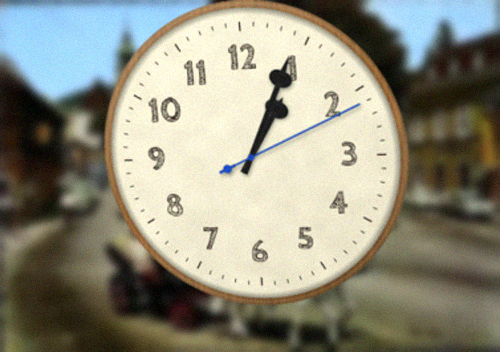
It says 1:04:11
